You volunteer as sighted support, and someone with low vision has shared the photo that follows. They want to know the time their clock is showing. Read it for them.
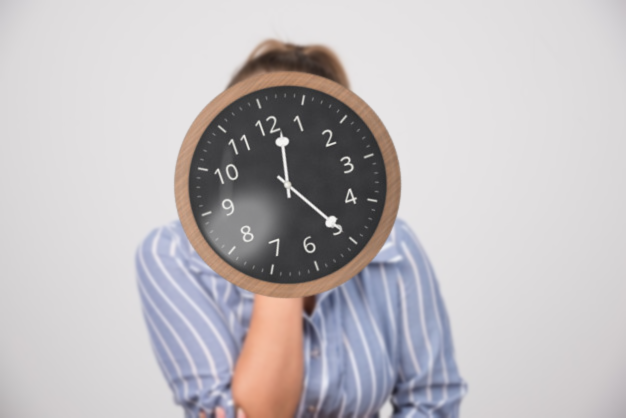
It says 12:25
